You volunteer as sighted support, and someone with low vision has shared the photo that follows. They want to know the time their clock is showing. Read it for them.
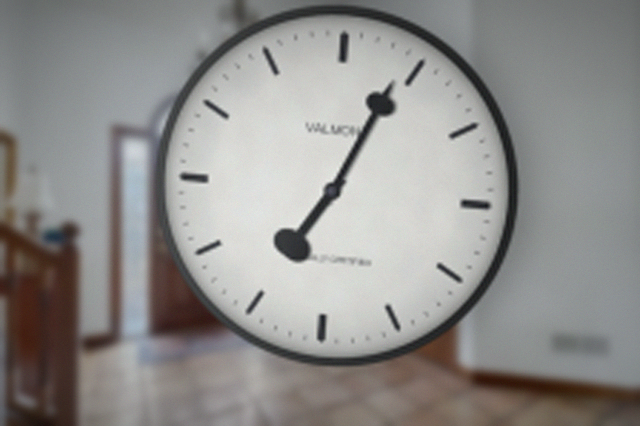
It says 7:04
